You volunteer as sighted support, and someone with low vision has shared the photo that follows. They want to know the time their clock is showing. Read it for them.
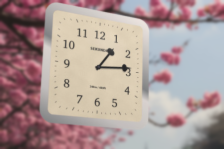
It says 1:14
